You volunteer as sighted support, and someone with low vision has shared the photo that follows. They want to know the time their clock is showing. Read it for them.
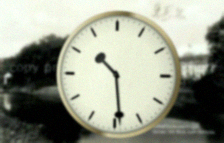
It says 10:29
